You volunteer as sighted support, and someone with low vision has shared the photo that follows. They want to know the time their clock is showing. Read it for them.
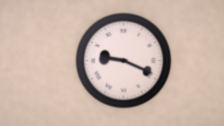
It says 9:19
